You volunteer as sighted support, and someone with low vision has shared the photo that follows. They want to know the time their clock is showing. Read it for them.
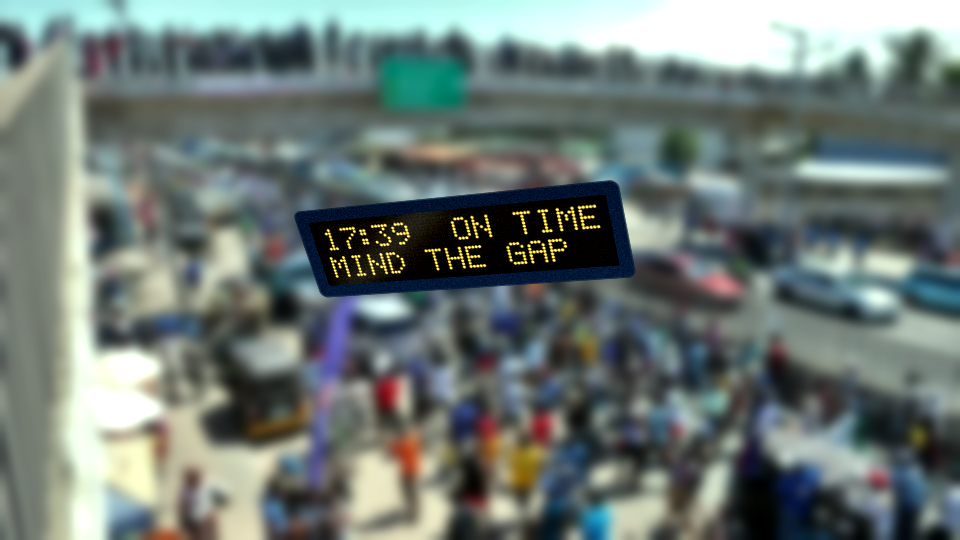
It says 17:39
